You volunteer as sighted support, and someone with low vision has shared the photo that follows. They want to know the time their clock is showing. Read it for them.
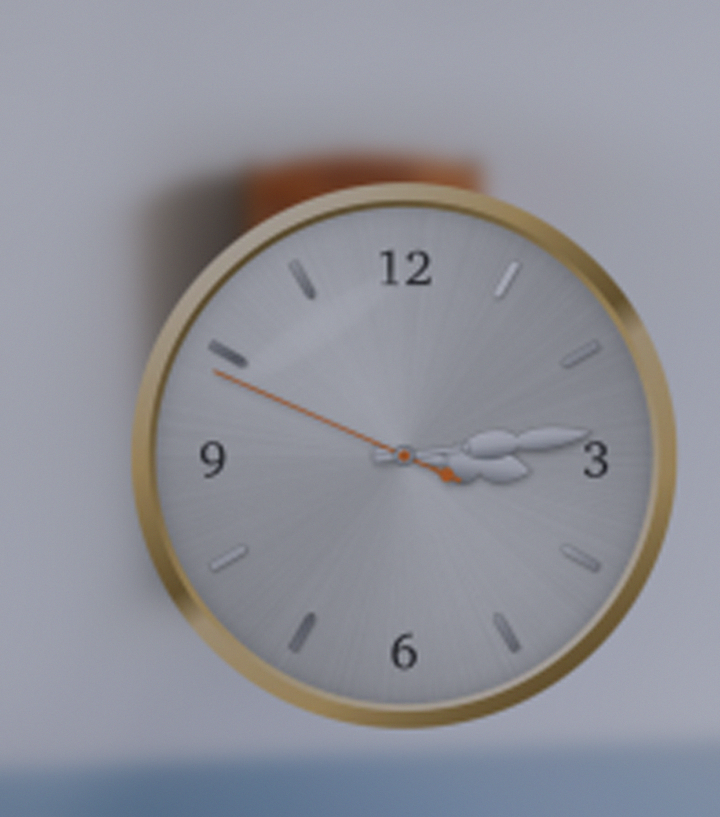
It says 3:13:49
